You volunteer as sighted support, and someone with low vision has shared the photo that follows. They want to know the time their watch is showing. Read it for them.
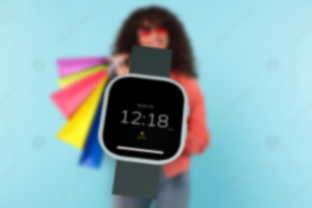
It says 12:18
